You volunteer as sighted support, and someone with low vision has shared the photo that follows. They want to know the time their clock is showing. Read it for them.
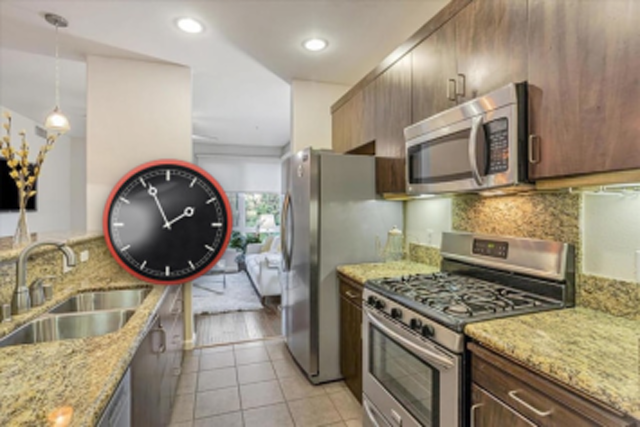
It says 1:56
